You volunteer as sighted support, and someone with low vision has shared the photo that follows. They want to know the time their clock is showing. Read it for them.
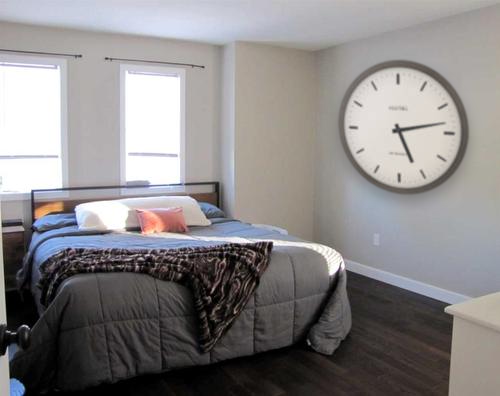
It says 5:13
